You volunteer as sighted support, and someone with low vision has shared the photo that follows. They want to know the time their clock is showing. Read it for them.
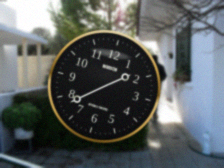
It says 1:38
